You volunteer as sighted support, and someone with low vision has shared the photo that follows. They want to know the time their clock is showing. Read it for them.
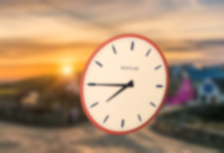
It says 7:45
